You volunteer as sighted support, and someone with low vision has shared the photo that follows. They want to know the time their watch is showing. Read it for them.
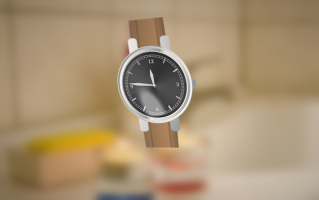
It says 11:46
